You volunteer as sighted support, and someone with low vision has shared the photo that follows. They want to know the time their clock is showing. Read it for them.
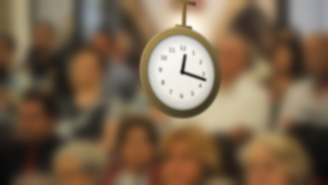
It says 12:17
